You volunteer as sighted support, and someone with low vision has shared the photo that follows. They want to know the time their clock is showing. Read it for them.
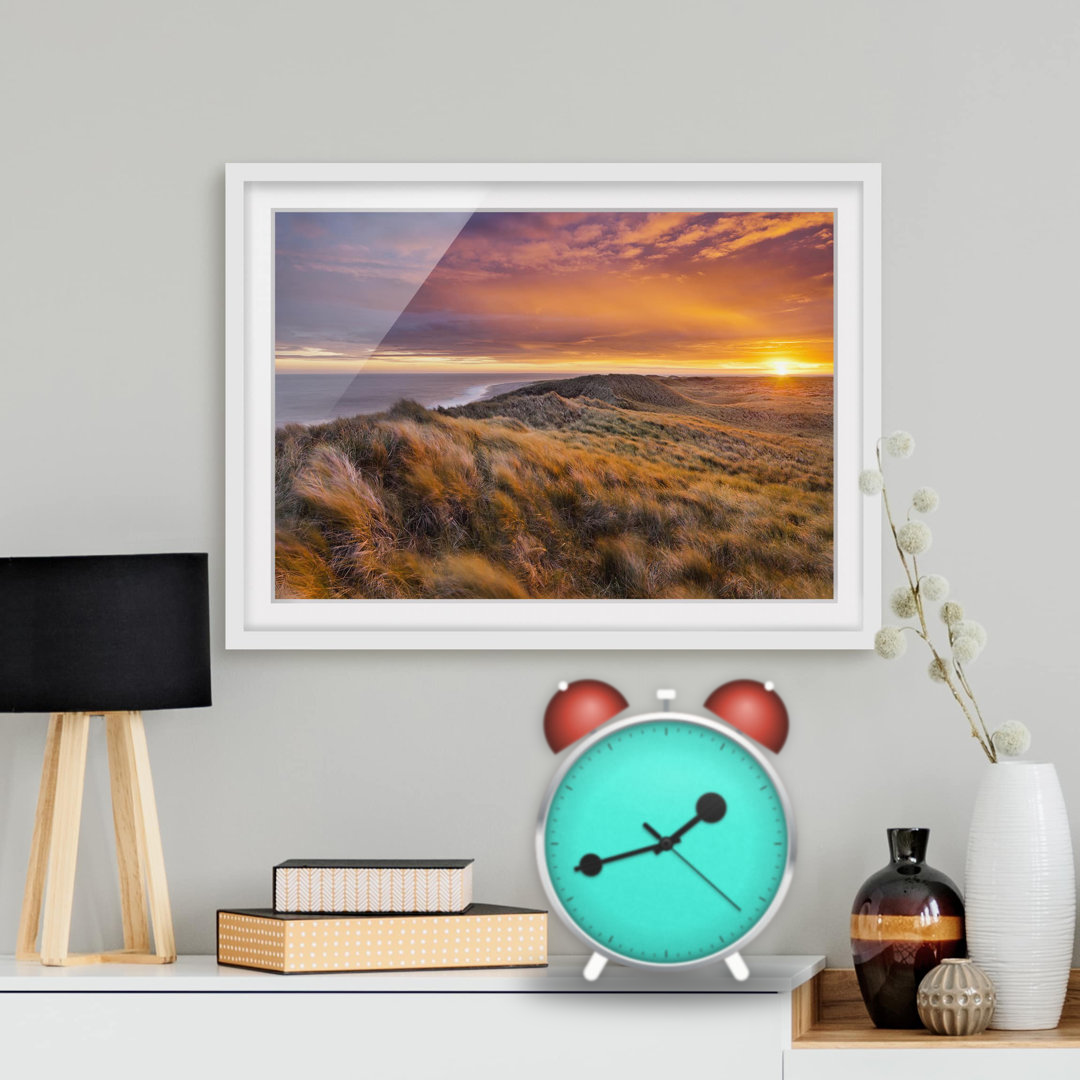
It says 1:42:22
